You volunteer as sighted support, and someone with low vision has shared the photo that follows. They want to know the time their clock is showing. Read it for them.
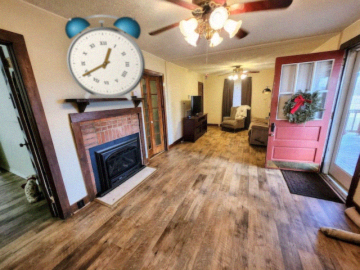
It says 12:40
